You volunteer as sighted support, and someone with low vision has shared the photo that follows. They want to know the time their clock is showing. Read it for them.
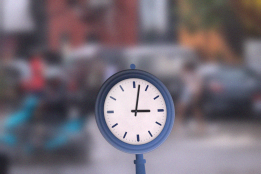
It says 3:02
